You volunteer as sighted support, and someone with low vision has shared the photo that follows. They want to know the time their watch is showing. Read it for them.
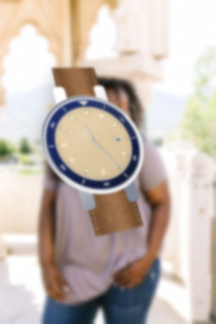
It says 11:25
